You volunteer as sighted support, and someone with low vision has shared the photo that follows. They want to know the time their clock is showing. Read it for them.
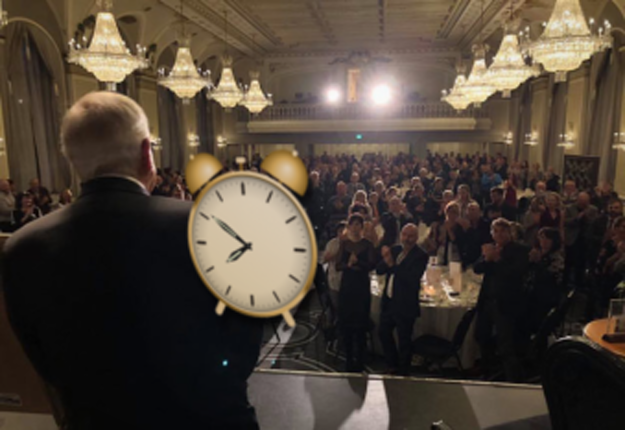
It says 7:51
